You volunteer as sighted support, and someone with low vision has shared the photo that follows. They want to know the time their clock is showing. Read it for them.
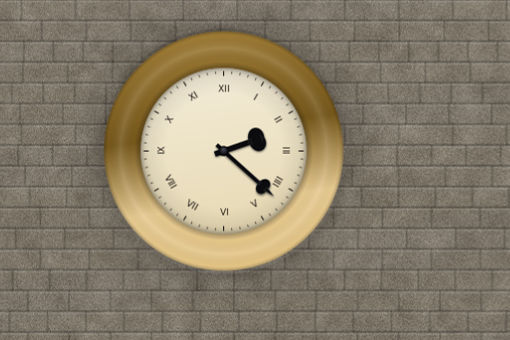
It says 2:22
